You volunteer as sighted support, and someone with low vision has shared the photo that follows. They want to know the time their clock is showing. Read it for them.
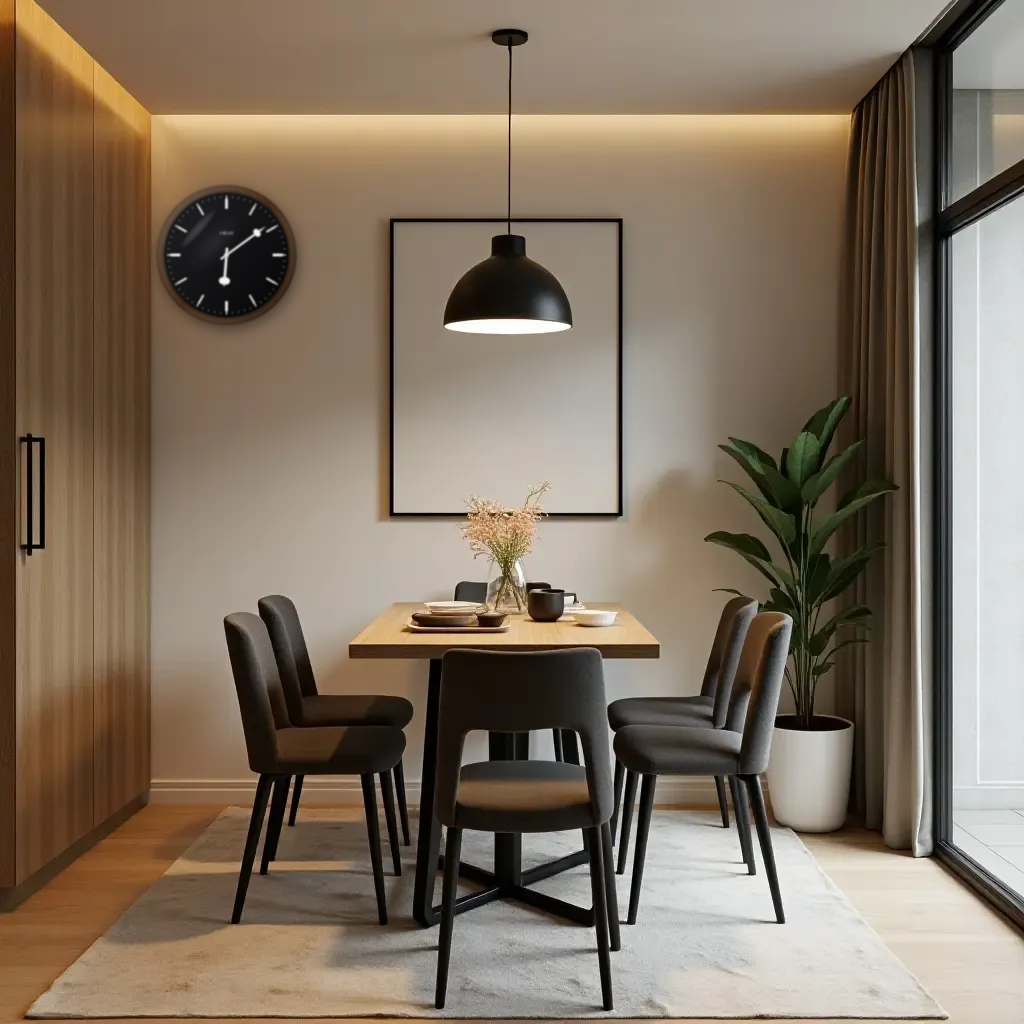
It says 6:09
